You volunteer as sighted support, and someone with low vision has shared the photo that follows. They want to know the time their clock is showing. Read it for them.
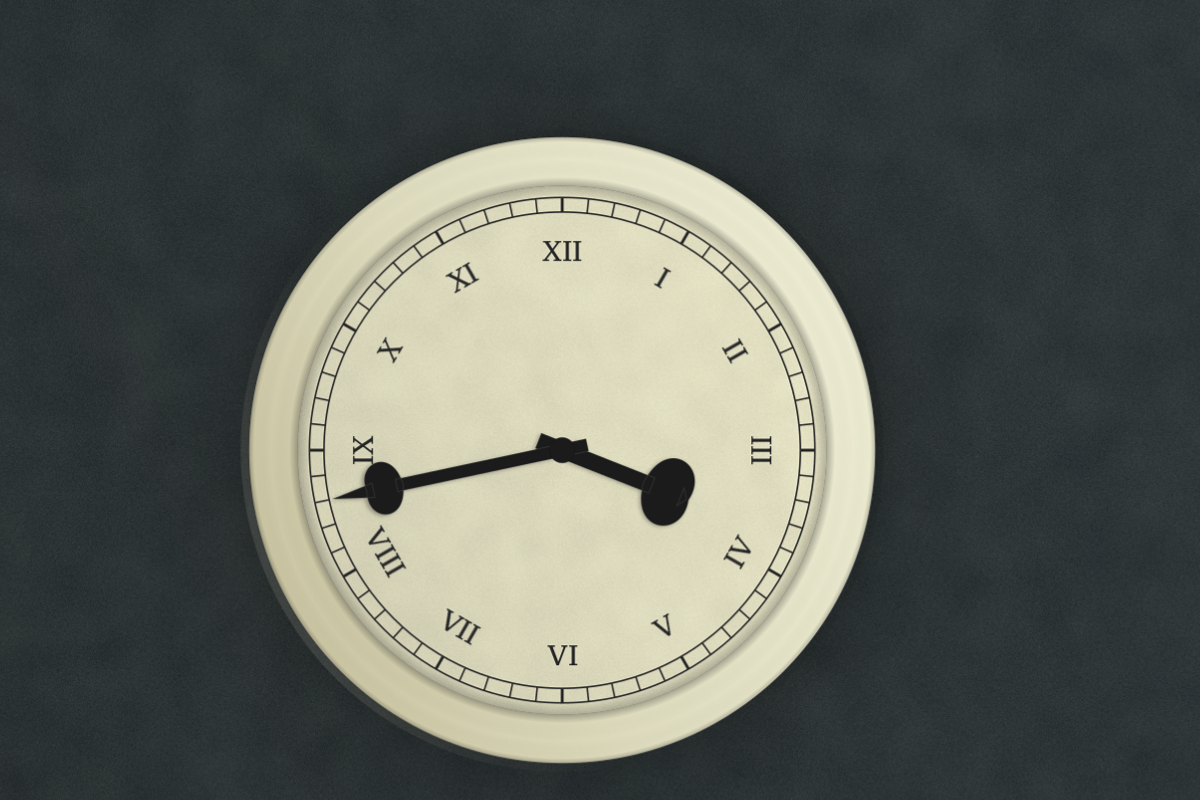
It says 3:43
